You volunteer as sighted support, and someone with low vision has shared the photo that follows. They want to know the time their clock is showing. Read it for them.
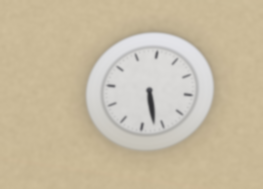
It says 5:27
